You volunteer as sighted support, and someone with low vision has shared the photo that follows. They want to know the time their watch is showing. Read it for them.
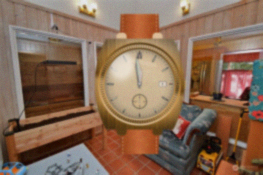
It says 11:59
